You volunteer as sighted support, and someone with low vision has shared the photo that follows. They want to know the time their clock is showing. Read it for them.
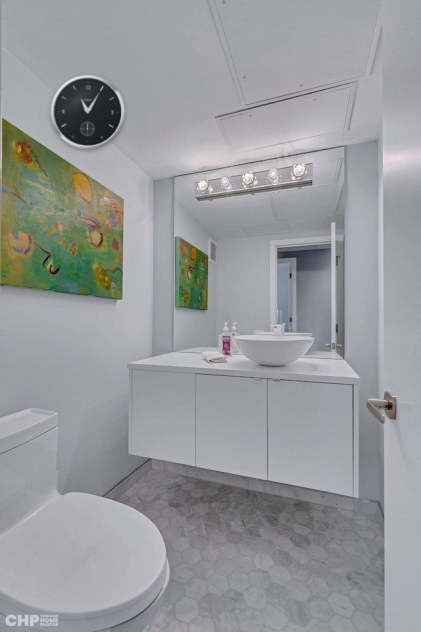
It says 11:05
